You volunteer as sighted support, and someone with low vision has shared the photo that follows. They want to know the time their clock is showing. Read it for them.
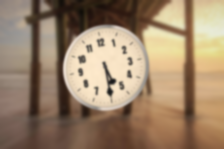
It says 5:30
